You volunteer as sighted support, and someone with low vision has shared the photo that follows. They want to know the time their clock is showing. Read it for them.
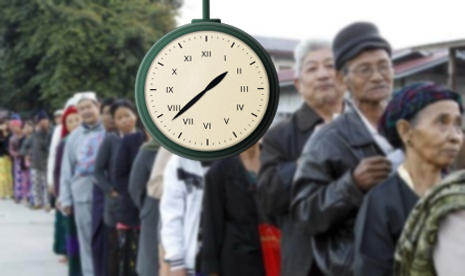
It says 1:38
